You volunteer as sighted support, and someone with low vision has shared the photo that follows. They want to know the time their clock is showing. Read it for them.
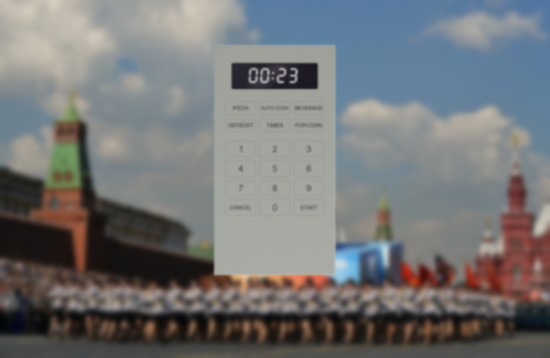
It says 0:23
